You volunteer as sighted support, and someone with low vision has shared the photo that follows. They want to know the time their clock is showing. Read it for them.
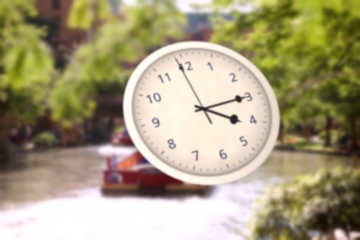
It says 4:14:59
